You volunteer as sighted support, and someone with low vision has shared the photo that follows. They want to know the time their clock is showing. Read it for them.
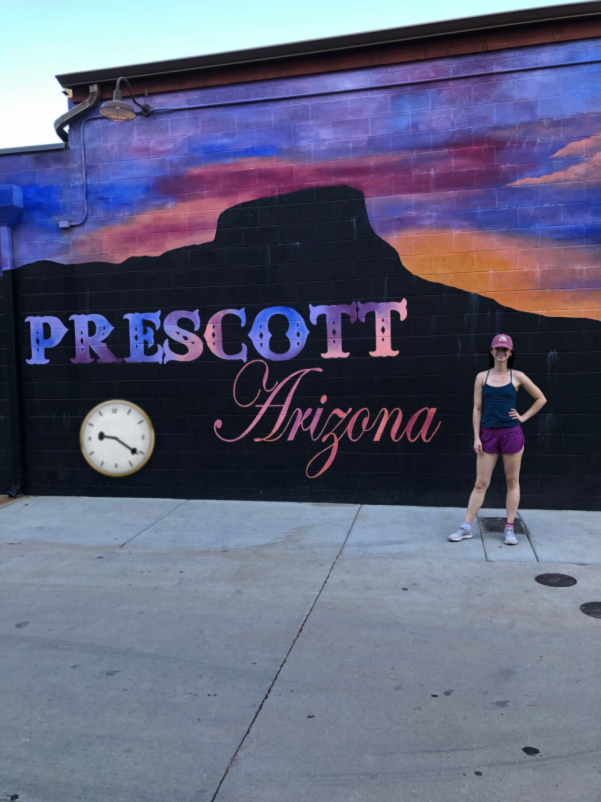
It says 9:21
